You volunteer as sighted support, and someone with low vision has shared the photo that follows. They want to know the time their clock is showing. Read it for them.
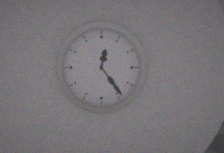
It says 12:24
